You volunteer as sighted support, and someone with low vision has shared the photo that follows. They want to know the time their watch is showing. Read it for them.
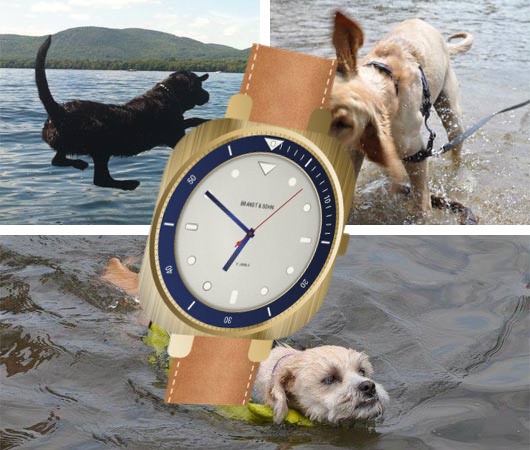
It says 6:50:07
